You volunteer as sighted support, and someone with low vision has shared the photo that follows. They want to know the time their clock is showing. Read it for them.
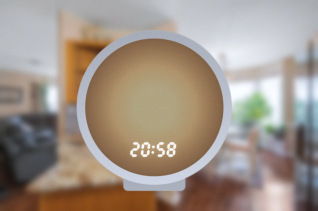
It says 20:58
